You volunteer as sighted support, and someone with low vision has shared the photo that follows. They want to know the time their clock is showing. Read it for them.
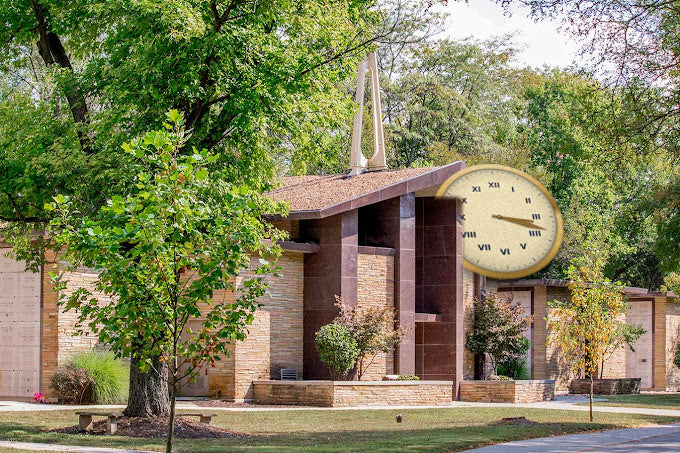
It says 3:18
